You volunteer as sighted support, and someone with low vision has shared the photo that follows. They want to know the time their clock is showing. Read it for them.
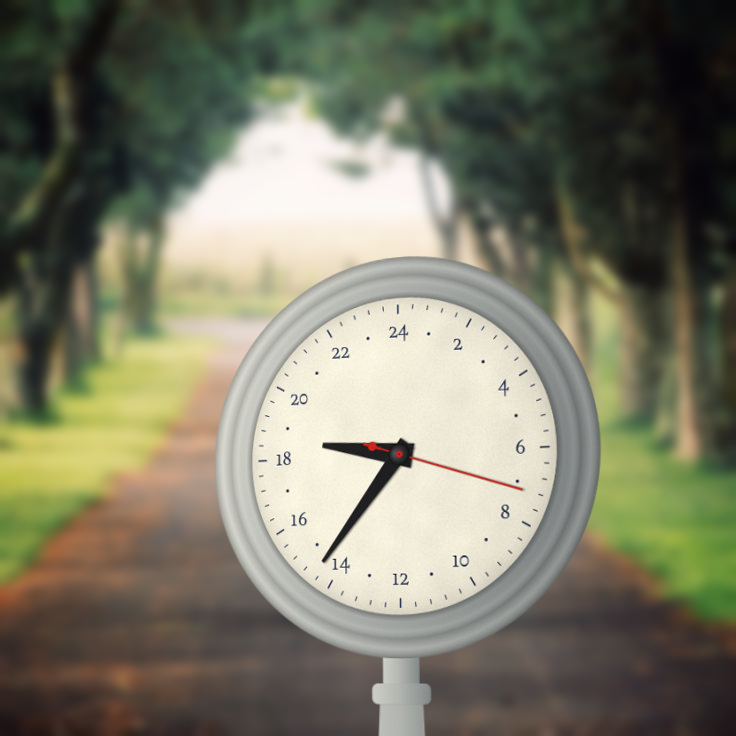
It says 18:36:18
